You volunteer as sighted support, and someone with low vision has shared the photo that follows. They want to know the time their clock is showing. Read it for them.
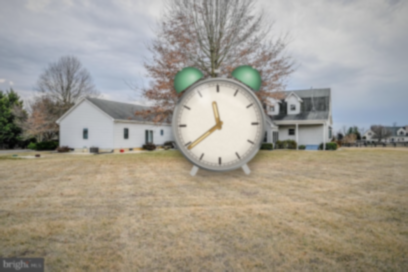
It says 11:39
